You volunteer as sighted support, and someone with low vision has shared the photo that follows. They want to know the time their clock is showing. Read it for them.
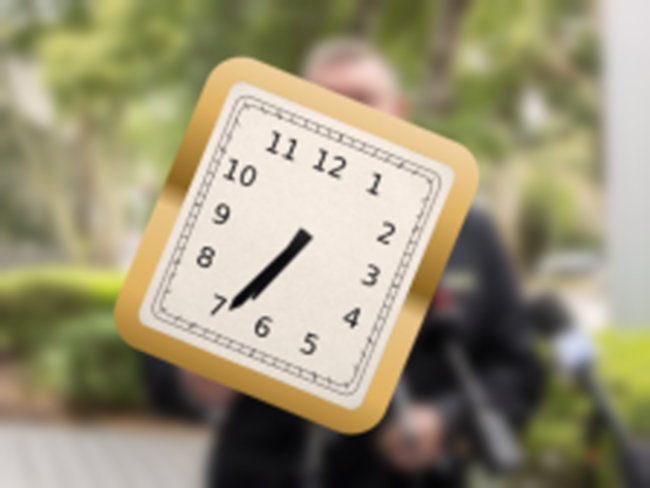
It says 6:34
